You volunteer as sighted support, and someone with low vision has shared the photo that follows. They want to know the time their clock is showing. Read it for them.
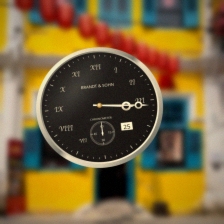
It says 3:16
